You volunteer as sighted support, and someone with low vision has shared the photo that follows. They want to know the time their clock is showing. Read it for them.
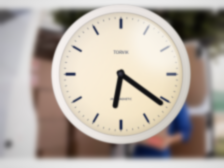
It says 6:21
